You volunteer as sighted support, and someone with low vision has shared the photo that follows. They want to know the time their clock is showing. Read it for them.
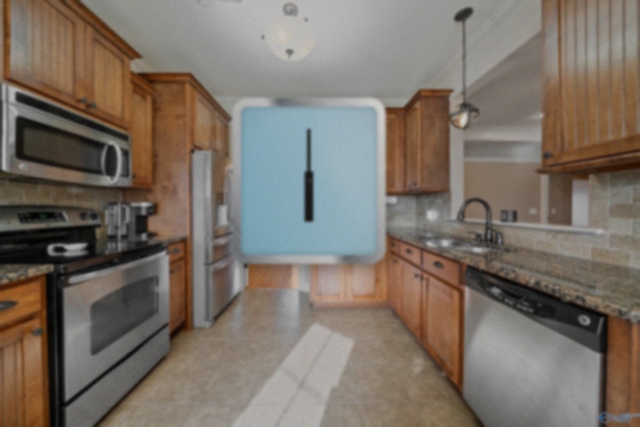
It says 6:00
